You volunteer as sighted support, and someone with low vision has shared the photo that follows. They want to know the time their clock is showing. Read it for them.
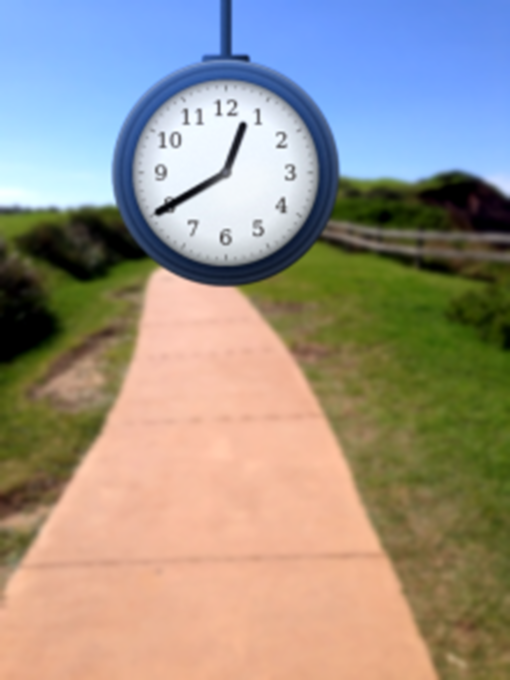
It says 12:40
